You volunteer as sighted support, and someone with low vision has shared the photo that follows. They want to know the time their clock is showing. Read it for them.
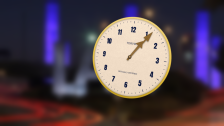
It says 1:06
